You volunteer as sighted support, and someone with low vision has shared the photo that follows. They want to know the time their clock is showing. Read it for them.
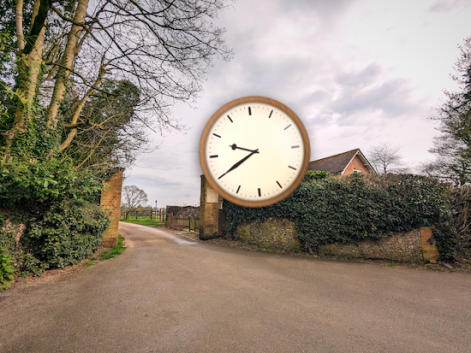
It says 9:40
